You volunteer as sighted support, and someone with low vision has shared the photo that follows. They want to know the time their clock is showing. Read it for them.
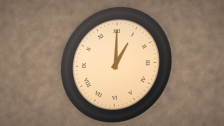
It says 1:00
